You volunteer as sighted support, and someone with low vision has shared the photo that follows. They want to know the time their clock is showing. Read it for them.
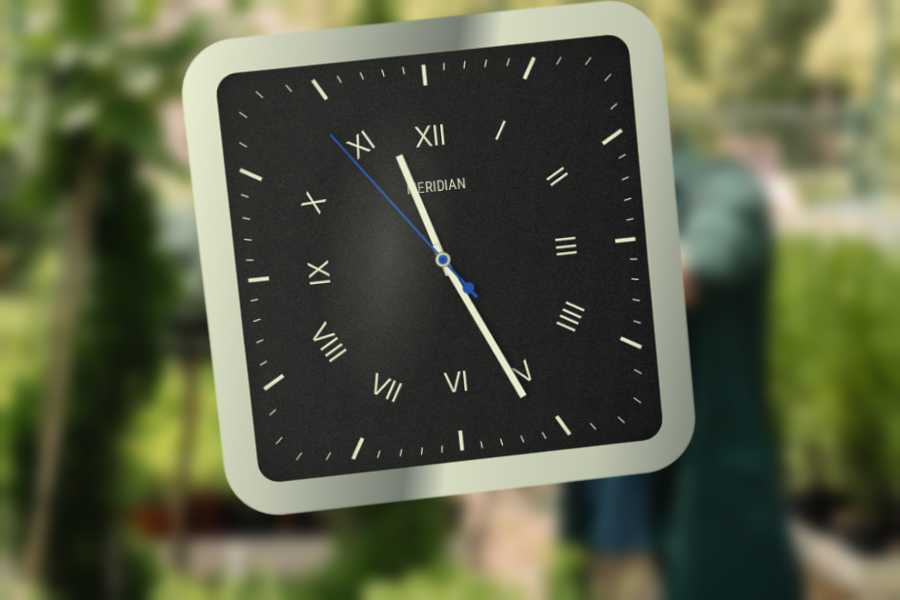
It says 11:25:54
